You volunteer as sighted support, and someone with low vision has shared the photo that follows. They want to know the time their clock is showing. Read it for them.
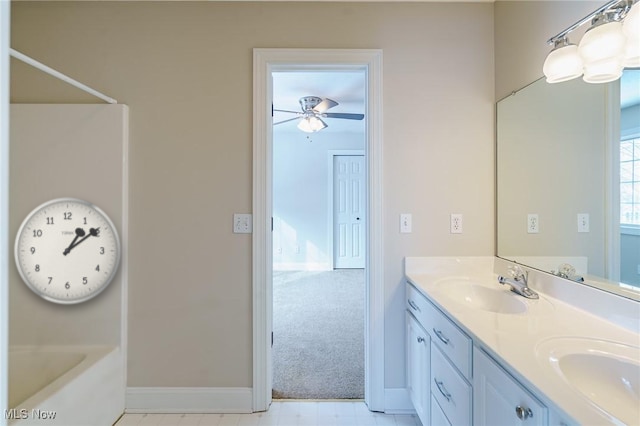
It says 1:09
